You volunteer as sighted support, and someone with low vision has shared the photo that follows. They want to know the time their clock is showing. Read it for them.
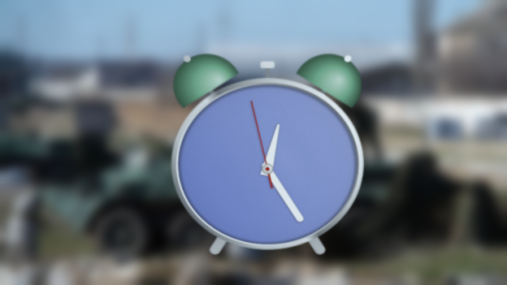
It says 12:24:58
